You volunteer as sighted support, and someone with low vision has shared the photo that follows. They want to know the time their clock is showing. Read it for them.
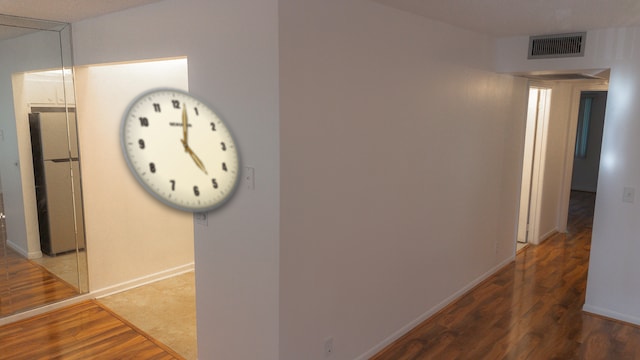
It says 5:02
